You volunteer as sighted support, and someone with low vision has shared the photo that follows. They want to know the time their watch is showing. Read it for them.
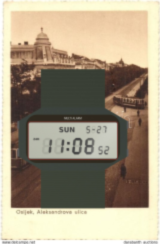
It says 11:08
